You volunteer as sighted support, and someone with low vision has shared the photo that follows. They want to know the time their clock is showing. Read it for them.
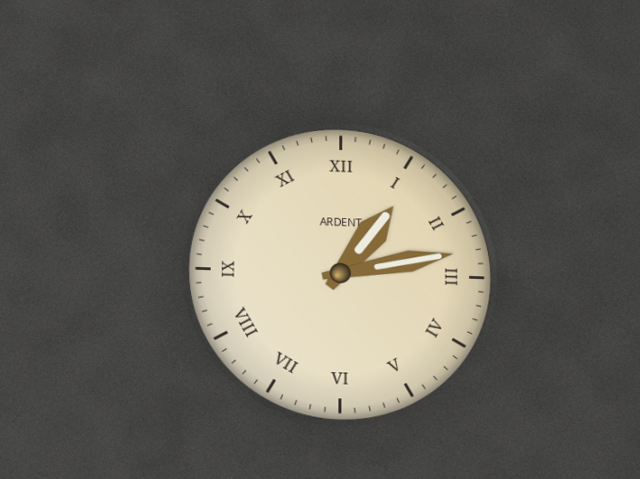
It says 1:13
